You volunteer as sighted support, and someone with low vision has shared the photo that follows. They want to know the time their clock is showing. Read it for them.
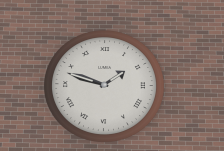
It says 1:48
